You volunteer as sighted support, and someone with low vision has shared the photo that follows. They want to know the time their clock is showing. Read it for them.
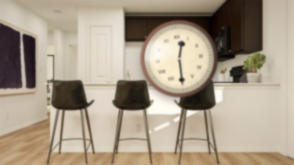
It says 12:30
